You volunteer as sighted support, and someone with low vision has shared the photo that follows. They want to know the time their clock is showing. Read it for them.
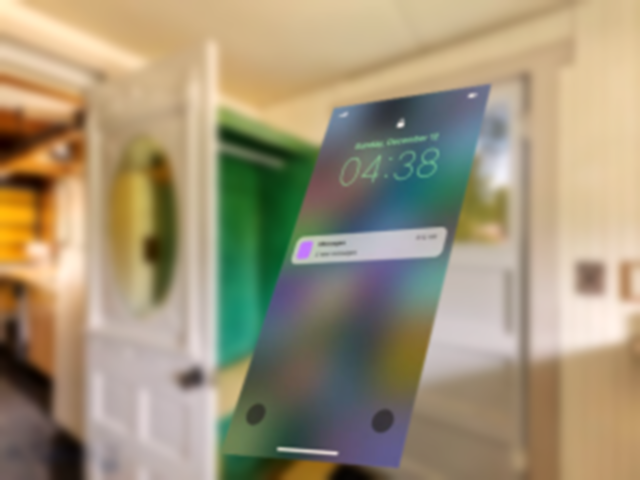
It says 4:38
